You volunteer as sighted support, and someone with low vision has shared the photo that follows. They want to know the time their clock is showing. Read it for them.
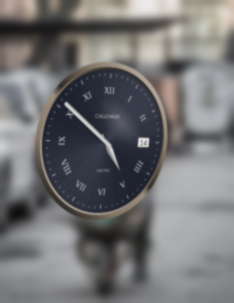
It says 4:51
